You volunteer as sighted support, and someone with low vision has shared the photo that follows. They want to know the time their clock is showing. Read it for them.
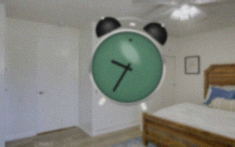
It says 9:34
